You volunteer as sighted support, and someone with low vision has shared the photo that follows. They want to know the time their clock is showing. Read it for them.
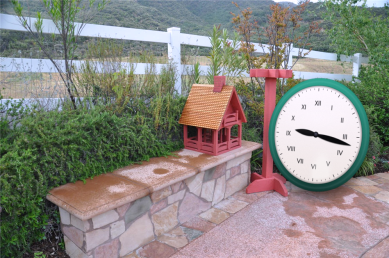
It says 9:17
